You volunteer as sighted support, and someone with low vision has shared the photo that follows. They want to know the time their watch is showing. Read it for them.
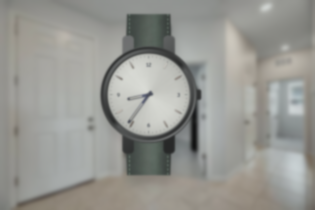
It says 8:36
